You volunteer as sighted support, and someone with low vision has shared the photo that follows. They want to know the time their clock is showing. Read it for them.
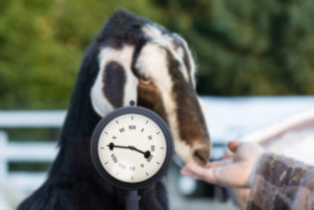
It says 3:46
